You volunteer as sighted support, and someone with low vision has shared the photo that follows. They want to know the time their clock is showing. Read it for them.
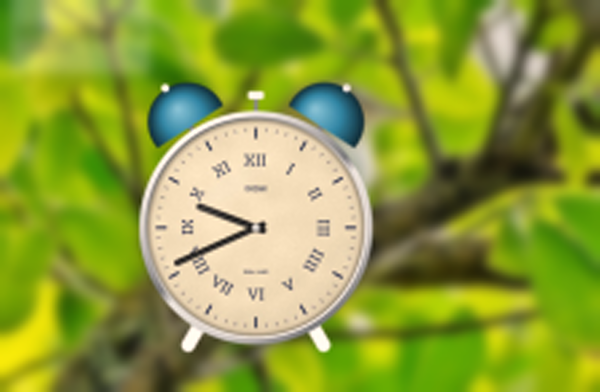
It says 9:41
